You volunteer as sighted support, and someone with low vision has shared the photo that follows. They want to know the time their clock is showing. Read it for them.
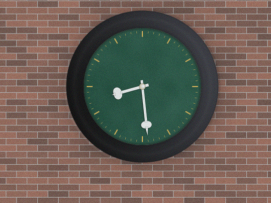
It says 8:29
